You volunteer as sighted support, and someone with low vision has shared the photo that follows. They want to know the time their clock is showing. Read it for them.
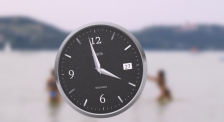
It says 3:58
